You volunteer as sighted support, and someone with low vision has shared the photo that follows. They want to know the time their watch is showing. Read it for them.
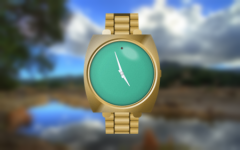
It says 4:57
